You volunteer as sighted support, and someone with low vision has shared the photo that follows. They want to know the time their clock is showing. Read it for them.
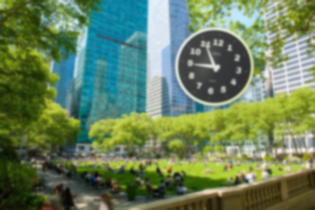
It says 8:55
